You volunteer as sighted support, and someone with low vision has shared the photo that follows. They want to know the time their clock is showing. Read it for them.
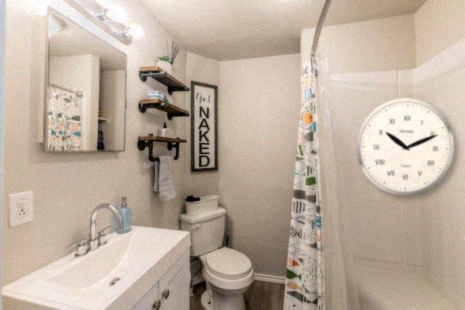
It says 10:11
